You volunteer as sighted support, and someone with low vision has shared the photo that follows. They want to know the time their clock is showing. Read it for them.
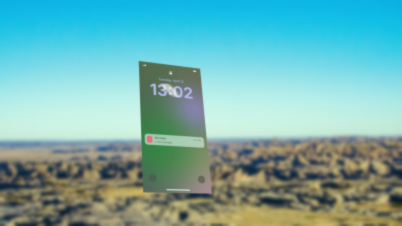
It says 13:02
